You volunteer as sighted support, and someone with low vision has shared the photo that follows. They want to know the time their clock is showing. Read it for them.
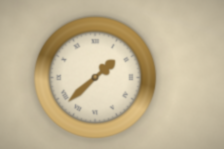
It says 1:38
